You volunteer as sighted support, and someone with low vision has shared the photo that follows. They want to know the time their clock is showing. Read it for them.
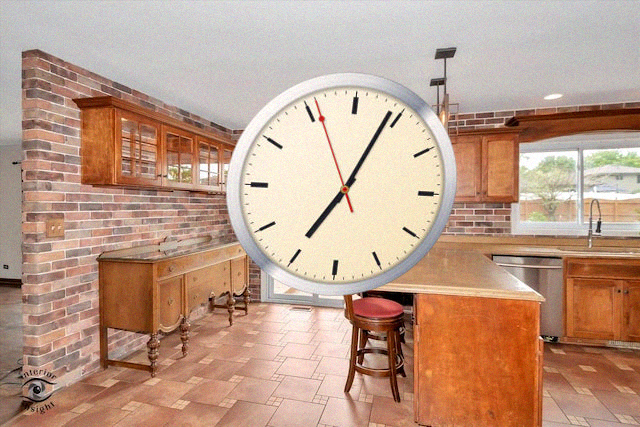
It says 7:03:56
